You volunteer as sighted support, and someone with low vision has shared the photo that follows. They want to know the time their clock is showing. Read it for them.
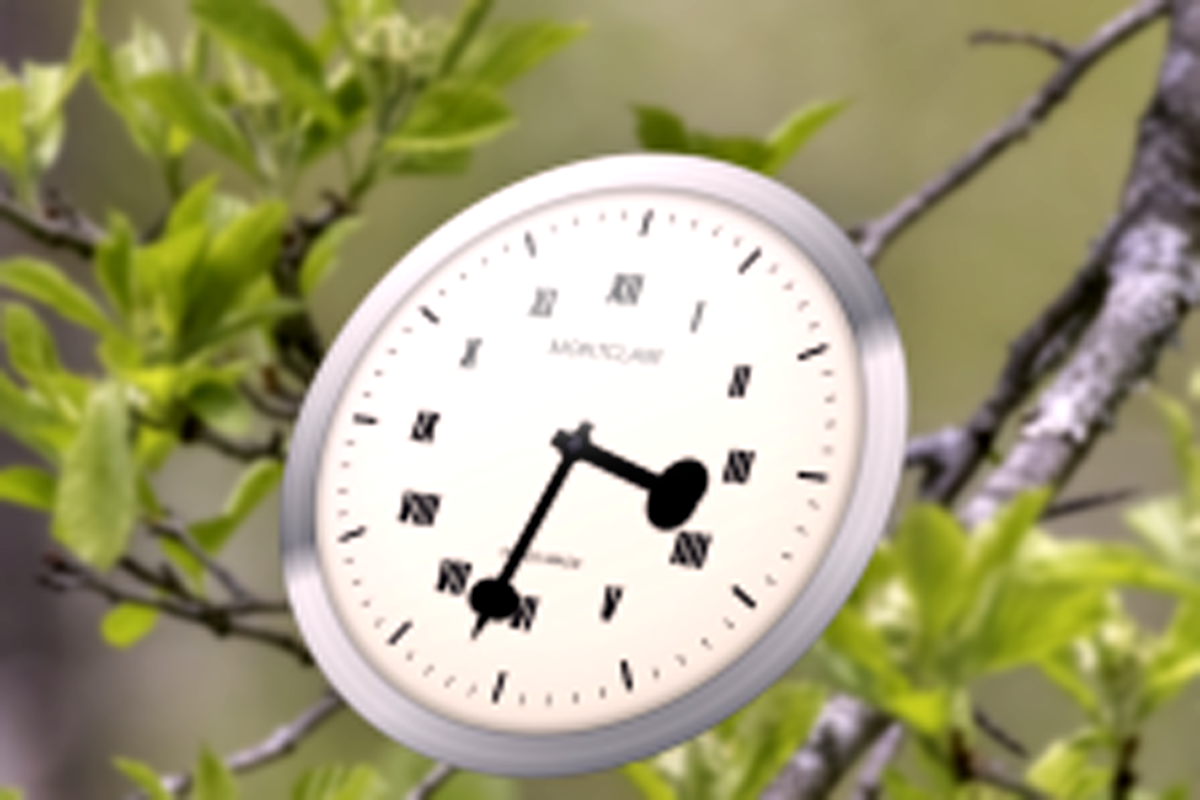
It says 3:32
